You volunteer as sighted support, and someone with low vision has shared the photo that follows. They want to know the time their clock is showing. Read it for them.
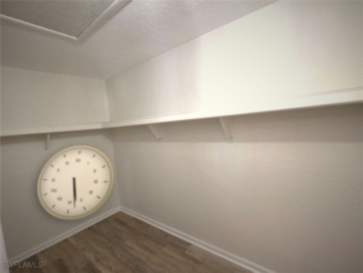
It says 5:28
